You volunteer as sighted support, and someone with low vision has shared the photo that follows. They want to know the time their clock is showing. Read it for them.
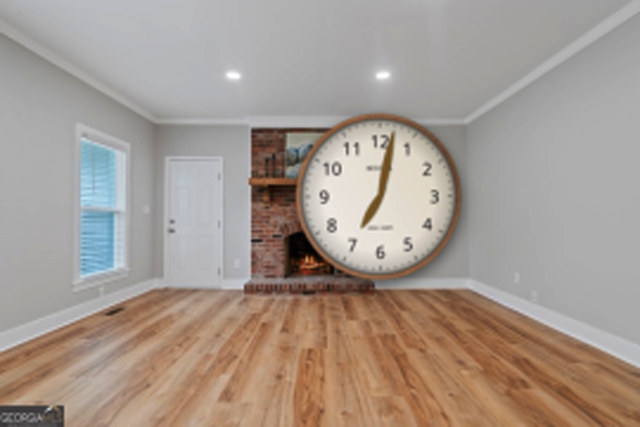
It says 7:02
